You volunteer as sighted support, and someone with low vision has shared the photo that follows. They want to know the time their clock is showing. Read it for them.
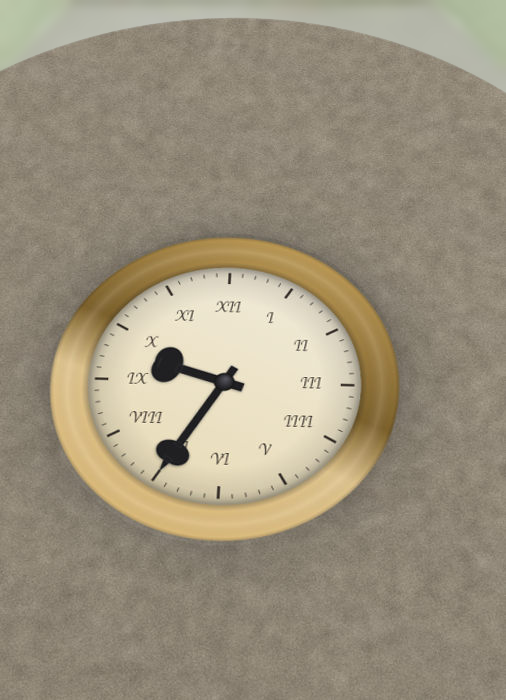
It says 9:35
